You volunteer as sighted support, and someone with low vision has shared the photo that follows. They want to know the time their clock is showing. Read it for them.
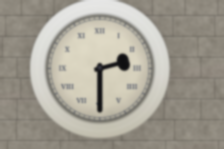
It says 2:30
